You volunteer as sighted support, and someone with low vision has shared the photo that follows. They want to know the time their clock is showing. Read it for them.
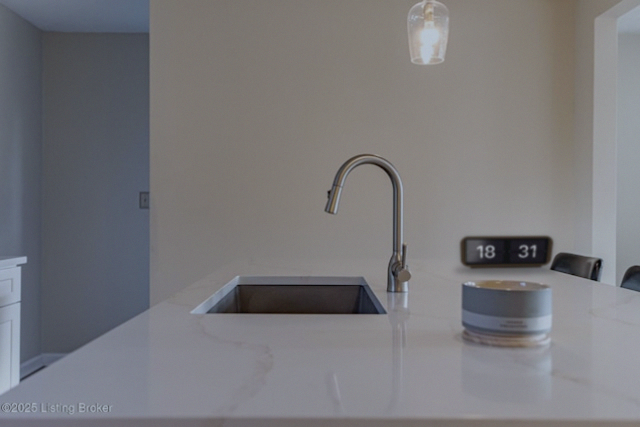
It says 18:31
